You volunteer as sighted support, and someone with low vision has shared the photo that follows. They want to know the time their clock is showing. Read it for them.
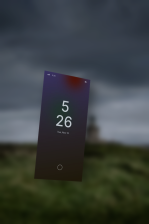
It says 5:26
